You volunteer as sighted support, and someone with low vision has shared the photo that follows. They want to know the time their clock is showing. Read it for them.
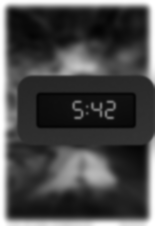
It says 5:42
